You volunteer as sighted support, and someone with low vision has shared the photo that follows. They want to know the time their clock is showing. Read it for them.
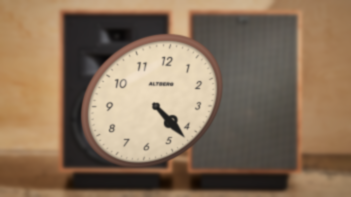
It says 4:22
